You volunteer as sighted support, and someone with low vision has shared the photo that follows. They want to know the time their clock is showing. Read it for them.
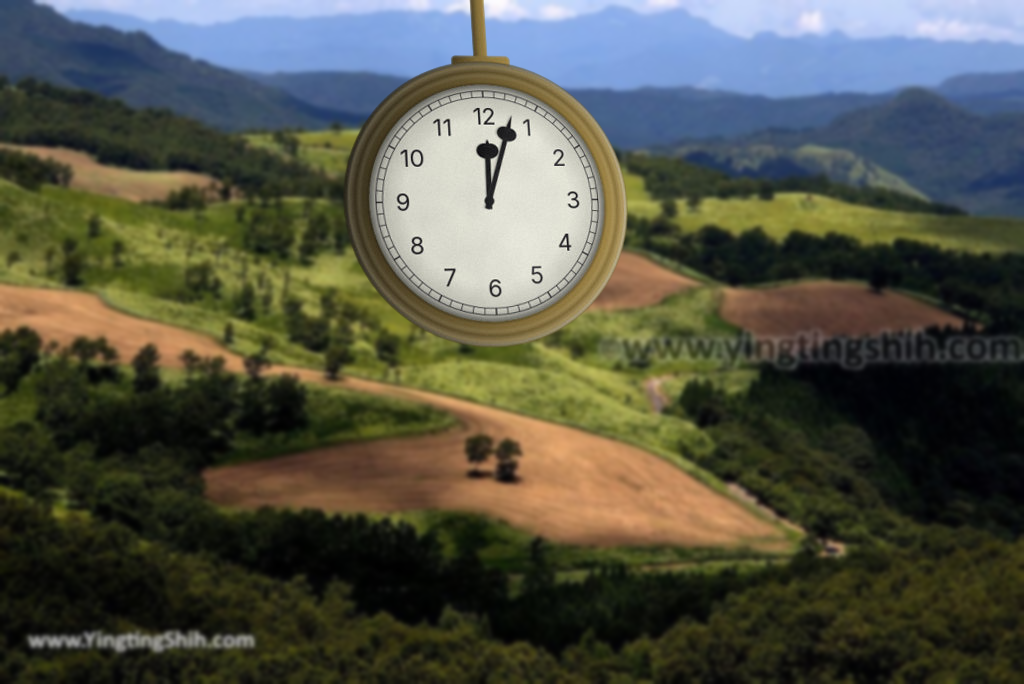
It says 12:03
